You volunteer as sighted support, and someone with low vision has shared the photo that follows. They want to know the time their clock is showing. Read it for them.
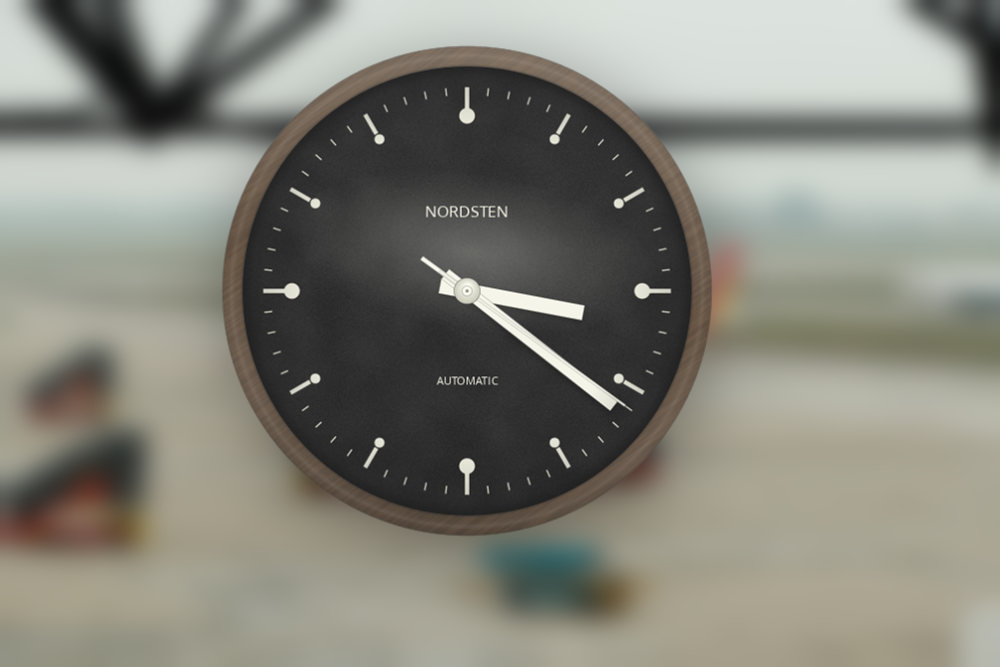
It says 3:21:21
